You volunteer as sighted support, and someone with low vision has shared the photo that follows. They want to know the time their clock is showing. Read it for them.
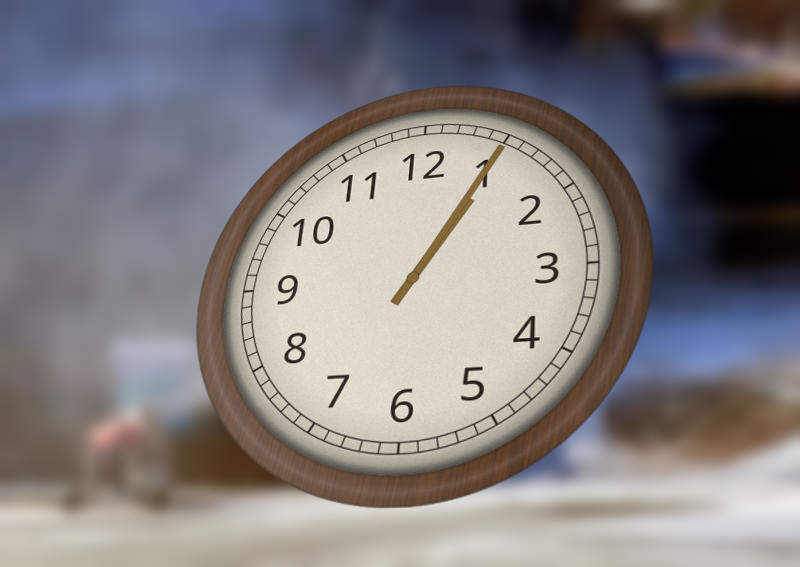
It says 1:05
